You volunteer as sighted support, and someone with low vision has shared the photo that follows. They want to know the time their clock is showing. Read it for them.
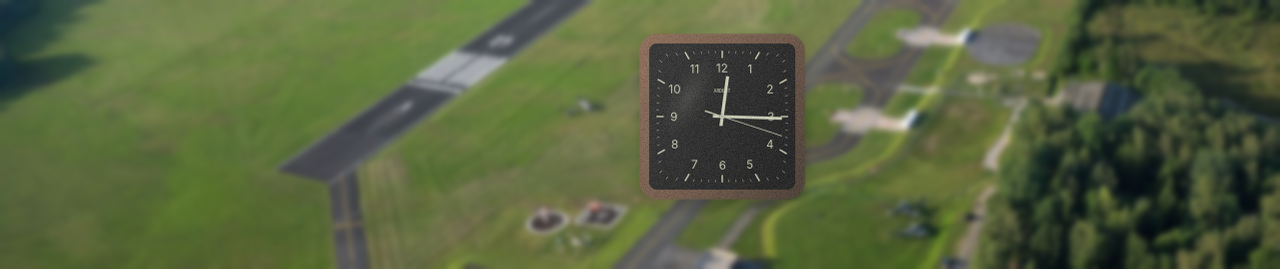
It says 12:15:18
